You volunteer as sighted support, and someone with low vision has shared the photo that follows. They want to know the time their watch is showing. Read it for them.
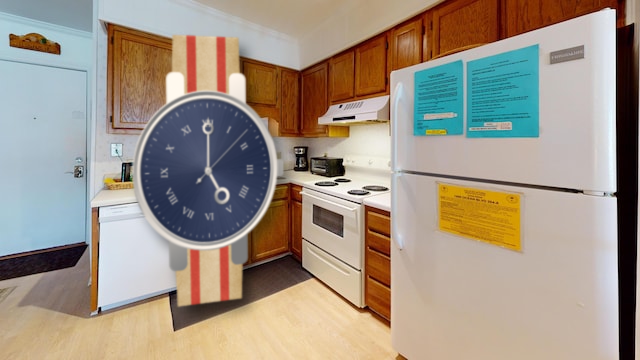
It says 5:00:08
